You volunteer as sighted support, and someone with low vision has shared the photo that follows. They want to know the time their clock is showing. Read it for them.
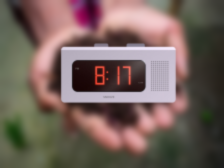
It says 8:17
